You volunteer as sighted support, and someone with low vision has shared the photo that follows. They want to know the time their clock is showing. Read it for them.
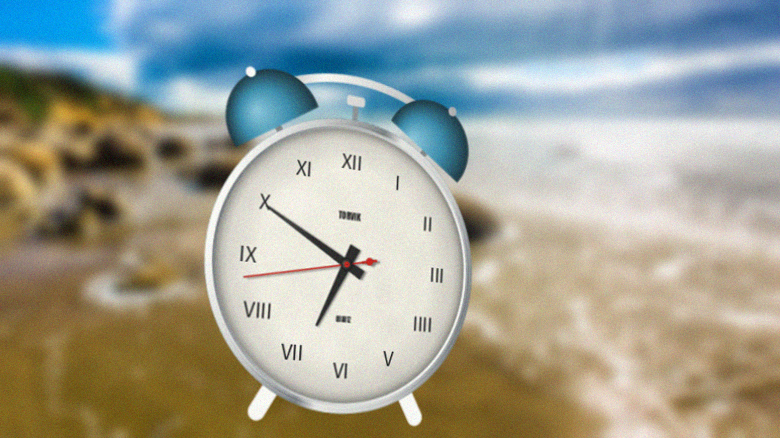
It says 6:49:43
